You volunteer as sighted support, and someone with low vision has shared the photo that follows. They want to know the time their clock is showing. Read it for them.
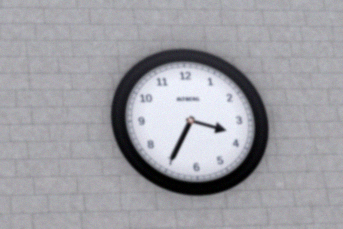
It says 3:35
